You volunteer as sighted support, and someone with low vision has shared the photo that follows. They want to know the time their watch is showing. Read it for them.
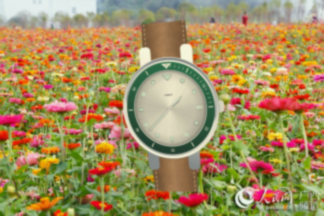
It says 1:38
